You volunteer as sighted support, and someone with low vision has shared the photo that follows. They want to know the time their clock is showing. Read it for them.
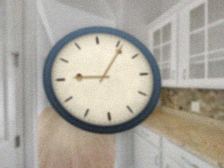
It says 9:06
